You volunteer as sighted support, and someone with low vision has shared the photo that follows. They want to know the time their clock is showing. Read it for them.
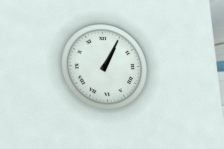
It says 1:05
